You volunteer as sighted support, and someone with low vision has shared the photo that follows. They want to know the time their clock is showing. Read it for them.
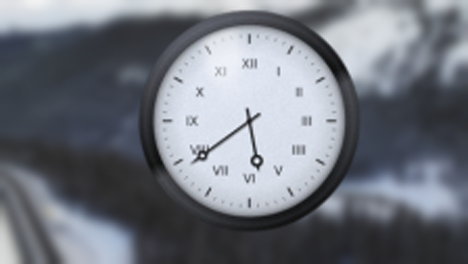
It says 5:39
